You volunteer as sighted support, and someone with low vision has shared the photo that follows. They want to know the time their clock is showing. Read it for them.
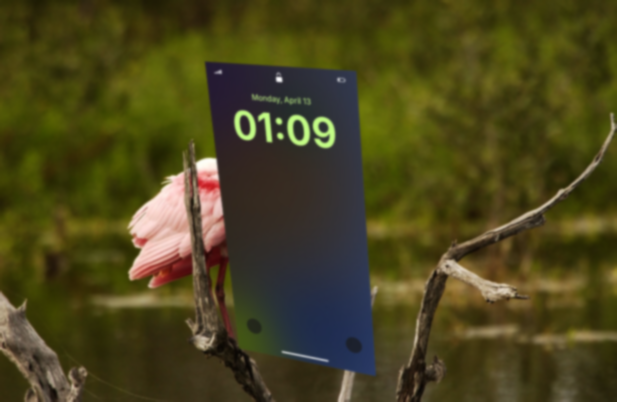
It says 1:09
